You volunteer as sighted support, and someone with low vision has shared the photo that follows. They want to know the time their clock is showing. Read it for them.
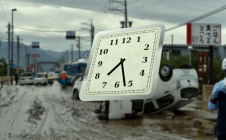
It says 7:27
